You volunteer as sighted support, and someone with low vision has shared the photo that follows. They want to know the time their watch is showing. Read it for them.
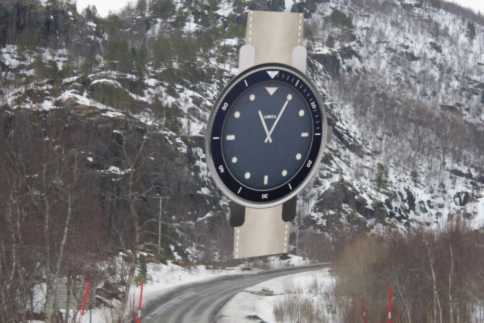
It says 11:05
